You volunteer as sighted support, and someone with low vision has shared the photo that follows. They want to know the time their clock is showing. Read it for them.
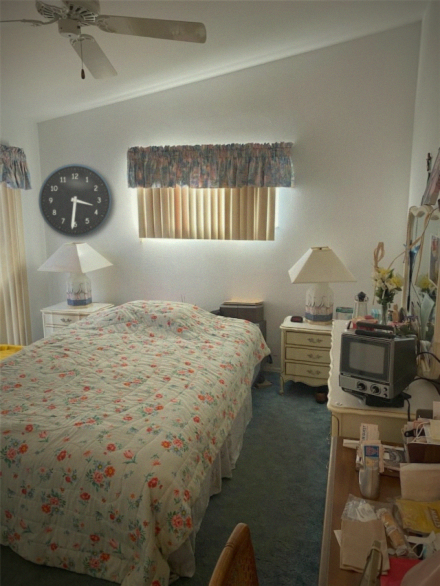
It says 3:31
